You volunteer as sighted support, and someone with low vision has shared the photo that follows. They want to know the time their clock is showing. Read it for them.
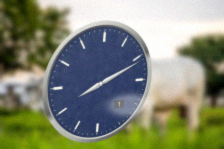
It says 8:11
